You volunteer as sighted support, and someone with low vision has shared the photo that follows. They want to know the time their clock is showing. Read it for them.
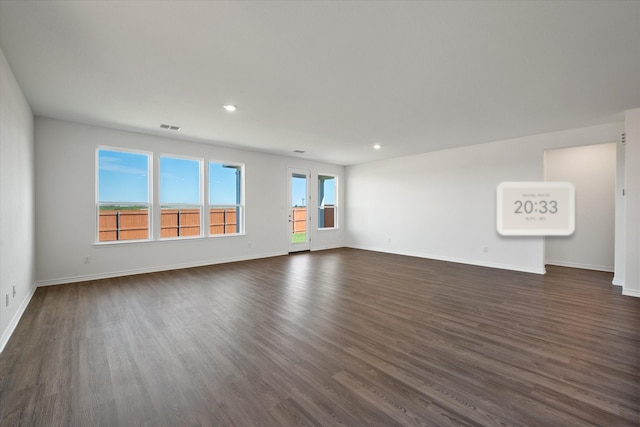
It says 20:33
